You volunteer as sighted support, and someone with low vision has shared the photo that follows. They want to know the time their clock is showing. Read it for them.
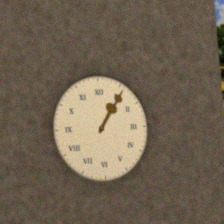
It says 1:06
